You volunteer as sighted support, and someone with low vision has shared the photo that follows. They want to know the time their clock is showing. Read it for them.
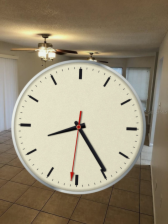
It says 8:24:31
